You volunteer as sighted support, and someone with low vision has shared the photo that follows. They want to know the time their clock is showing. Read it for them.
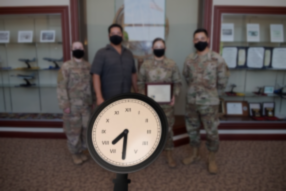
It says 7:30
